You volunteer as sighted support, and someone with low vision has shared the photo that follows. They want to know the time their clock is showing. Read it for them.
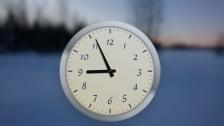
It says 8:56
